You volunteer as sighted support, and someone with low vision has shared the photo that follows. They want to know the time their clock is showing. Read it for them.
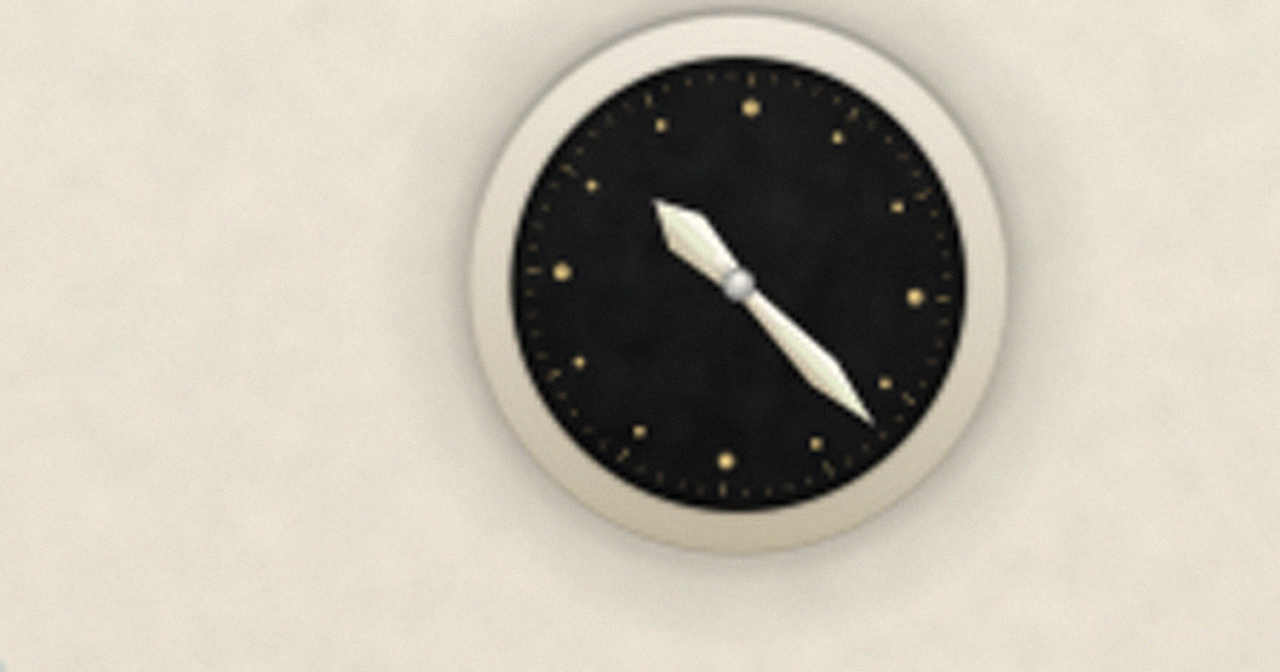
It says 10:22
